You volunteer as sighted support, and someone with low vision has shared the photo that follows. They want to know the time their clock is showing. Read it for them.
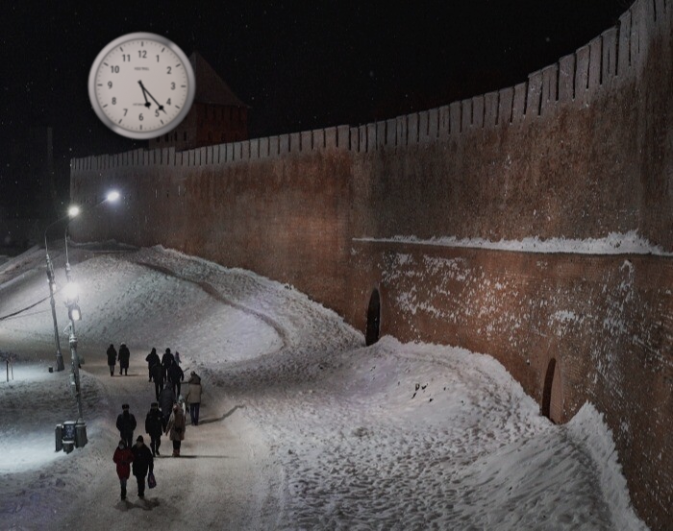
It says 5:23
